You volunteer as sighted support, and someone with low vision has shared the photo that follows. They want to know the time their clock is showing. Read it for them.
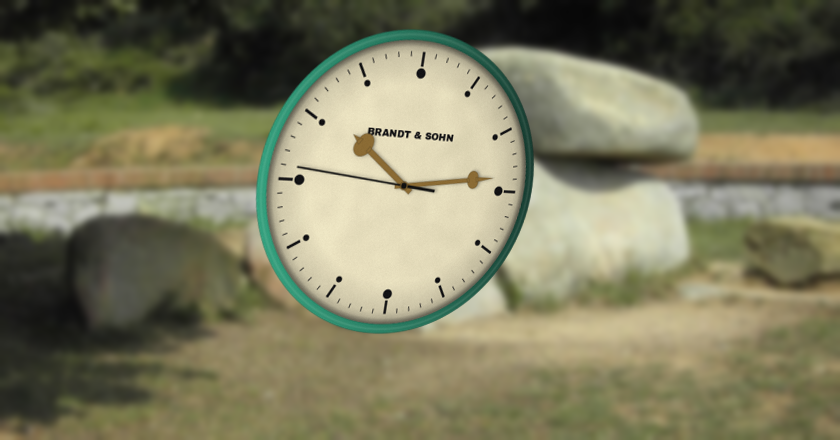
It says 10:13:46
